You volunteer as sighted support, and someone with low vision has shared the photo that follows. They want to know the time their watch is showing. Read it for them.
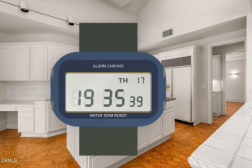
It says 19:35:39
